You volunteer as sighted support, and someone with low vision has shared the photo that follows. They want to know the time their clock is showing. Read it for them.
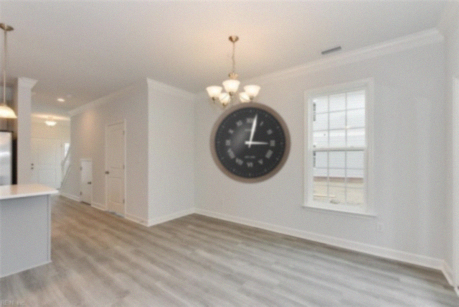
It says 3:02
